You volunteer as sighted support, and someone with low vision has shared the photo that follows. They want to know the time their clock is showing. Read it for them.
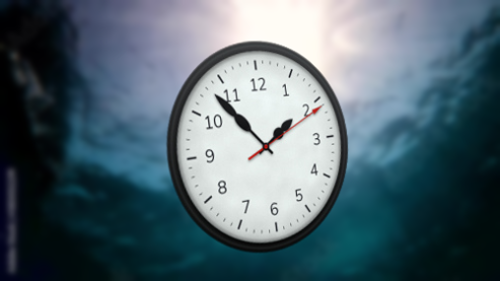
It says 1:53:11
